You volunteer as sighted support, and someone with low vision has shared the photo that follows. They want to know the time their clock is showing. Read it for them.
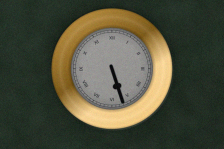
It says 5:27
